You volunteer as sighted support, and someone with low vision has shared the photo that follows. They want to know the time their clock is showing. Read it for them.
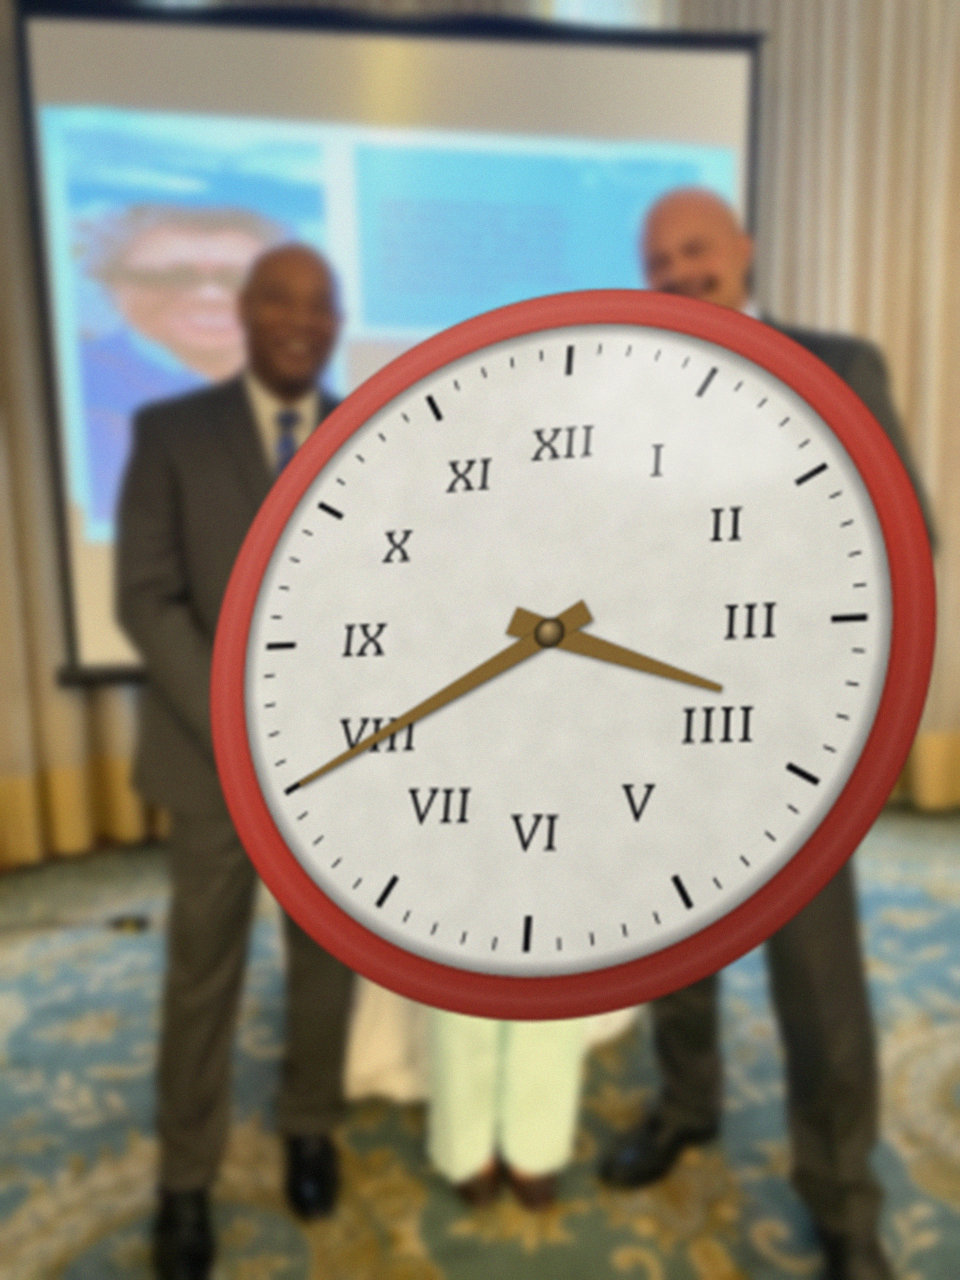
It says 3:40
